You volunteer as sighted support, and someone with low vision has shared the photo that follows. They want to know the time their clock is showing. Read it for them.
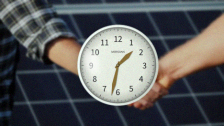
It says 1:32
